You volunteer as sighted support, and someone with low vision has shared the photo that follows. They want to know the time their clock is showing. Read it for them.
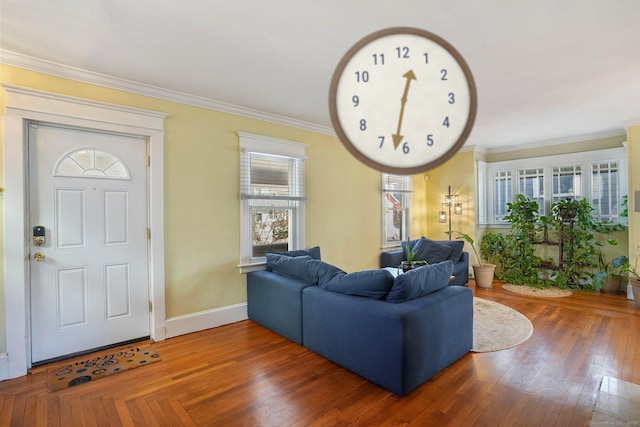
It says 12:32
